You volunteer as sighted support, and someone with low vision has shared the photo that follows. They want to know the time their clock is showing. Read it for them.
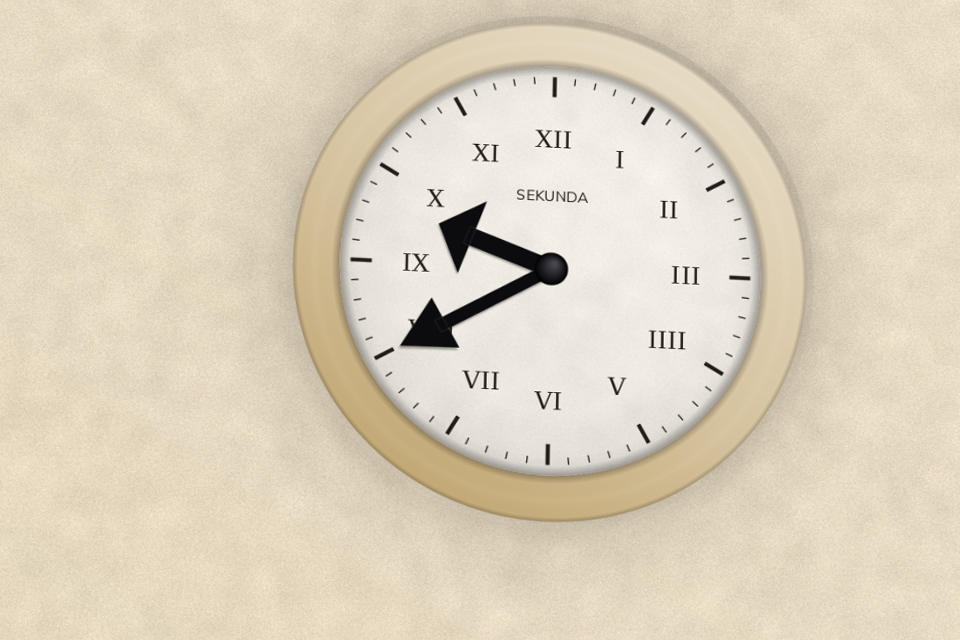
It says 9:40
